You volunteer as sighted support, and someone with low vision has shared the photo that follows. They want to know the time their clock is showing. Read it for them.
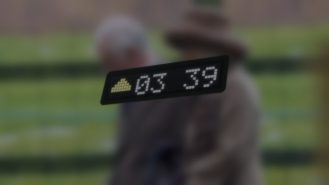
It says 3:39
